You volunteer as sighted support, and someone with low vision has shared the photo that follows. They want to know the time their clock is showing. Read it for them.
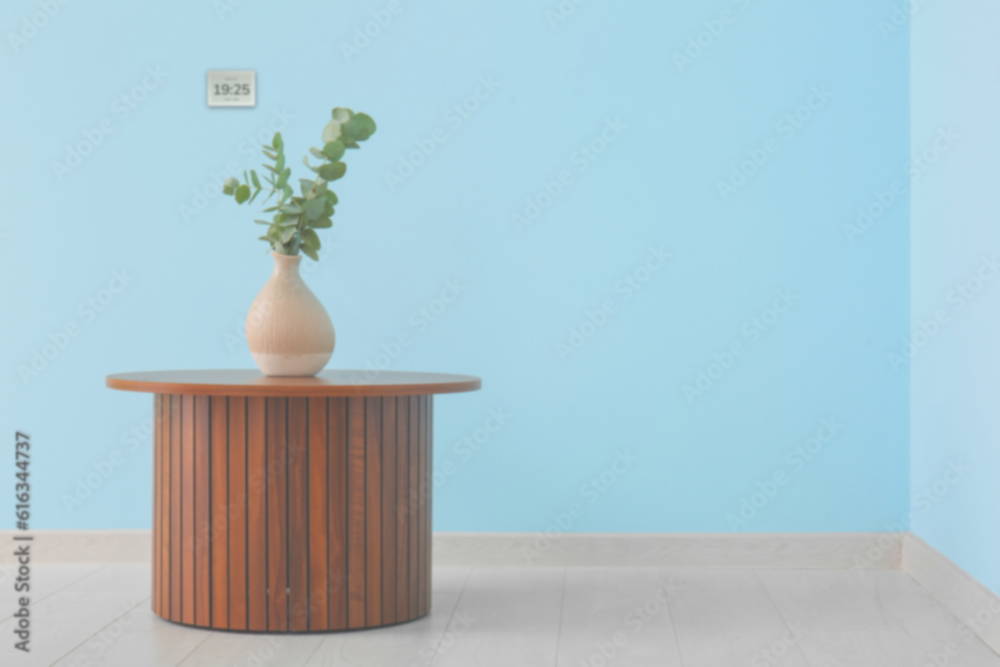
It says 19:25
